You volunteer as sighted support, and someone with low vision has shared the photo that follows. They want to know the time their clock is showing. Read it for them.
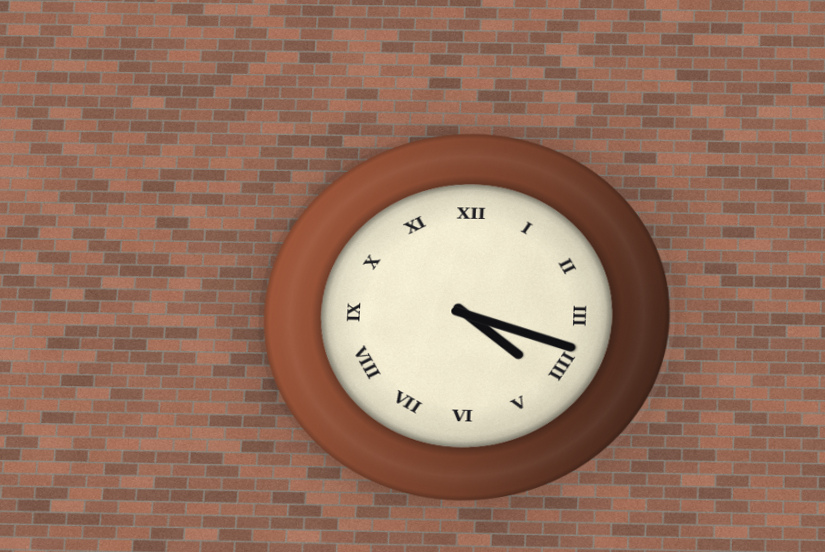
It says 4:18
